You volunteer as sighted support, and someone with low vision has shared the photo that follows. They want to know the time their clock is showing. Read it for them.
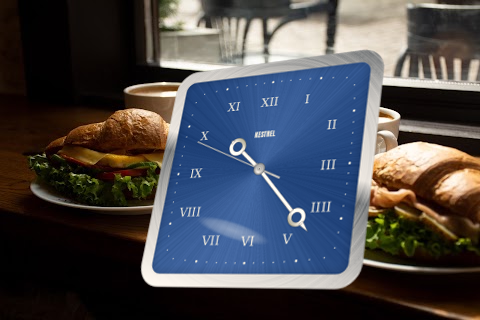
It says 10:22:49
